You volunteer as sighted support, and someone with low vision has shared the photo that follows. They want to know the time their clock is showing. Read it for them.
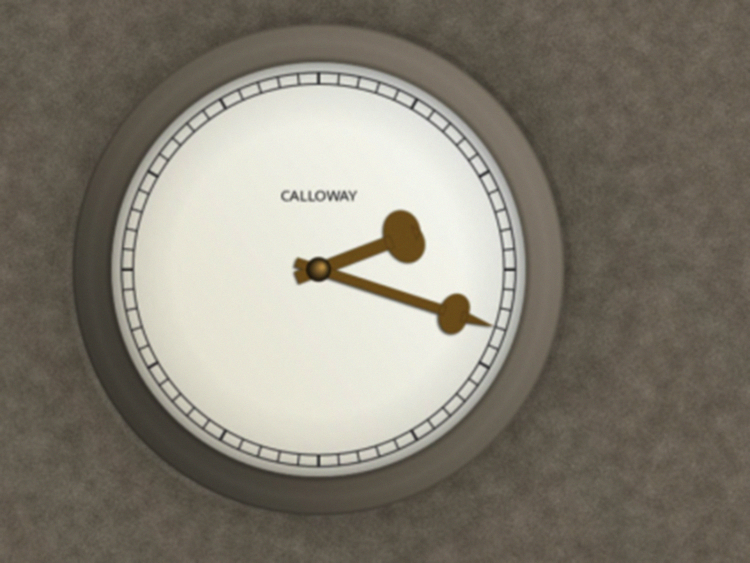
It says 2:18
